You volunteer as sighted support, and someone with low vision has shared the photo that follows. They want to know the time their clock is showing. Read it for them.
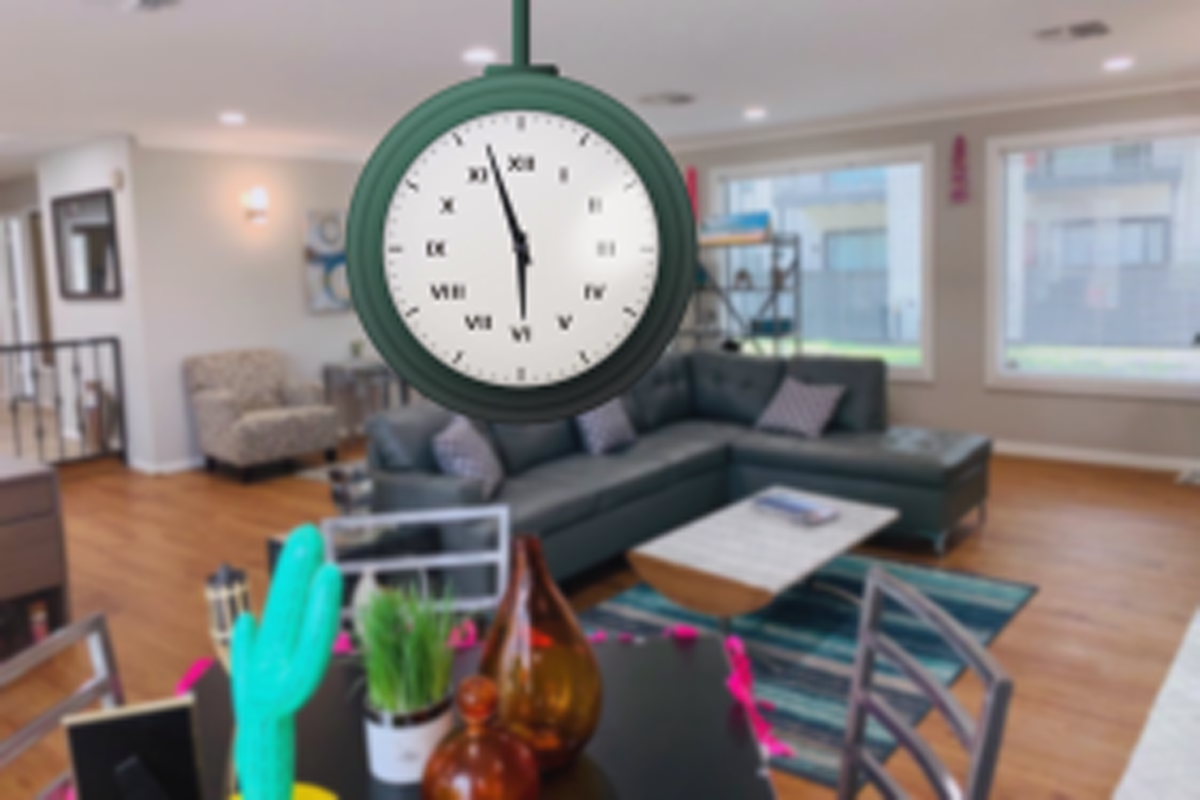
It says 5:57
